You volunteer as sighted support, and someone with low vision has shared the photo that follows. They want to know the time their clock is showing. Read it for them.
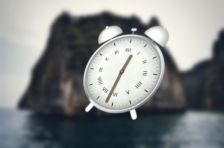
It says 12:32
